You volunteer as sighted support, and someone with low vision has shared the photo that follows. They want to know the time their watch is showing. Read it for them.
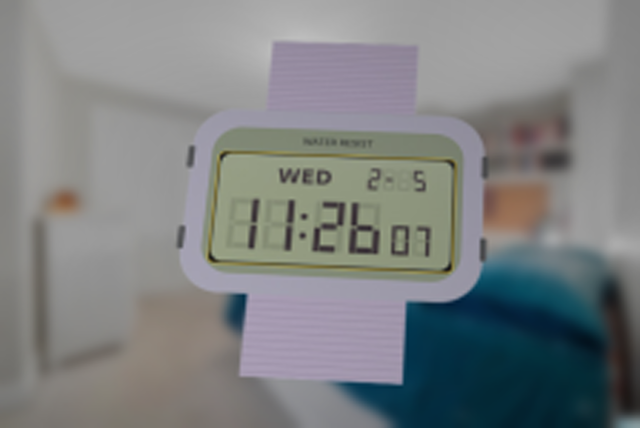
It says 11:26:07
